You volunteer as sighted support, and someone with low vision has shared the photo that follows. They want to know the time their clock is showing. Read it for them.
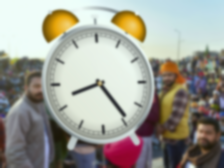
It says 8:24
